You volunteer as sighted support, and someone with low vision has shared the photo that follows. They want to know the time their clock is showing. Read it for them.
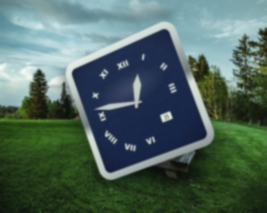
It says 12:47
